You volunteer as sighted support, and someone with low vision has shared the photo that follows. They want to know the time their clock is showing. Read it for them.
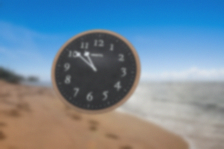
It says 10:51
